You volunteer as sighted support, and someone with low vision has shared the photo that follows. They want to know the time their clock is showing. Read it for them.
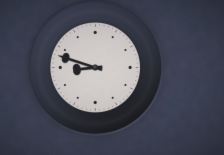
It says 8:48
